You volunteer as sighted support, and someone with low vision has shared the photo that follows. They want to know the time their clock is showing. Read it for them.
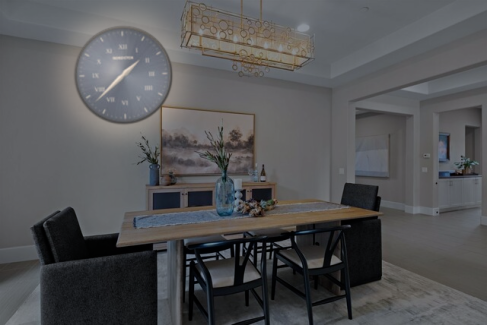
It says 1:38
